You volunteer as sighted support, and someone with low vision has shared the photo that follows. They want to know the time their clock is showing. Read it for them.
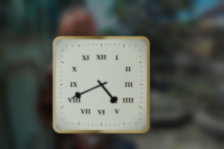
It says 4:41
